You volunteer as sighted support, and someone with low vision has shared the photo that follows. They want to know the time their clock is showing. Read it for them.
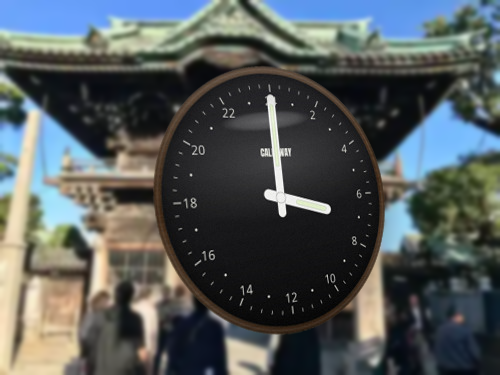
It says 7:00
